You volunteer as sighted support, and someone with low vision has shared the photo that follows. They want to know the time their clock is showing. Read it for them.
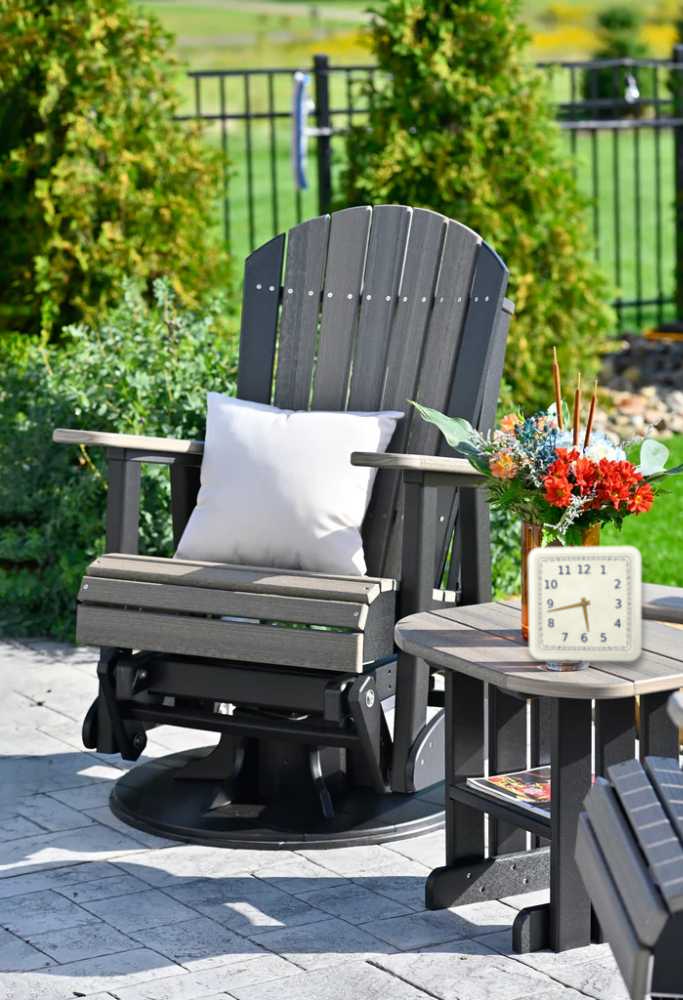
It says 5:43
